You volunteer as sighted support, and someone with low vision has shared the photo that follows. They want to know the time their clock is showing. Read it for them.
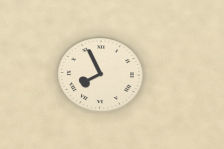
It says 7:56
